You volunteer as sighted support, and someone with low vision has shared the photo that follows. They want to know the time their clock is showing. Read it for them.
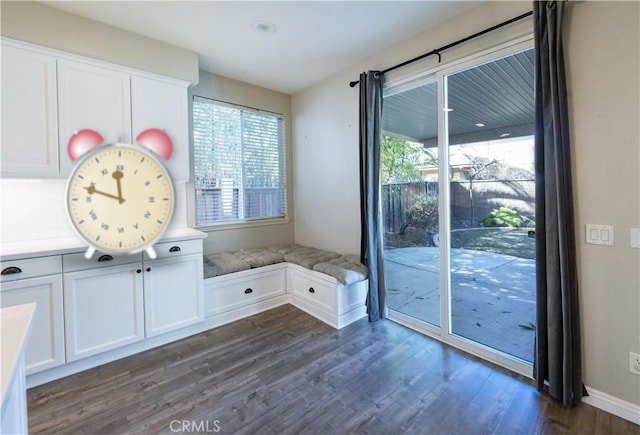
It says 11:48
